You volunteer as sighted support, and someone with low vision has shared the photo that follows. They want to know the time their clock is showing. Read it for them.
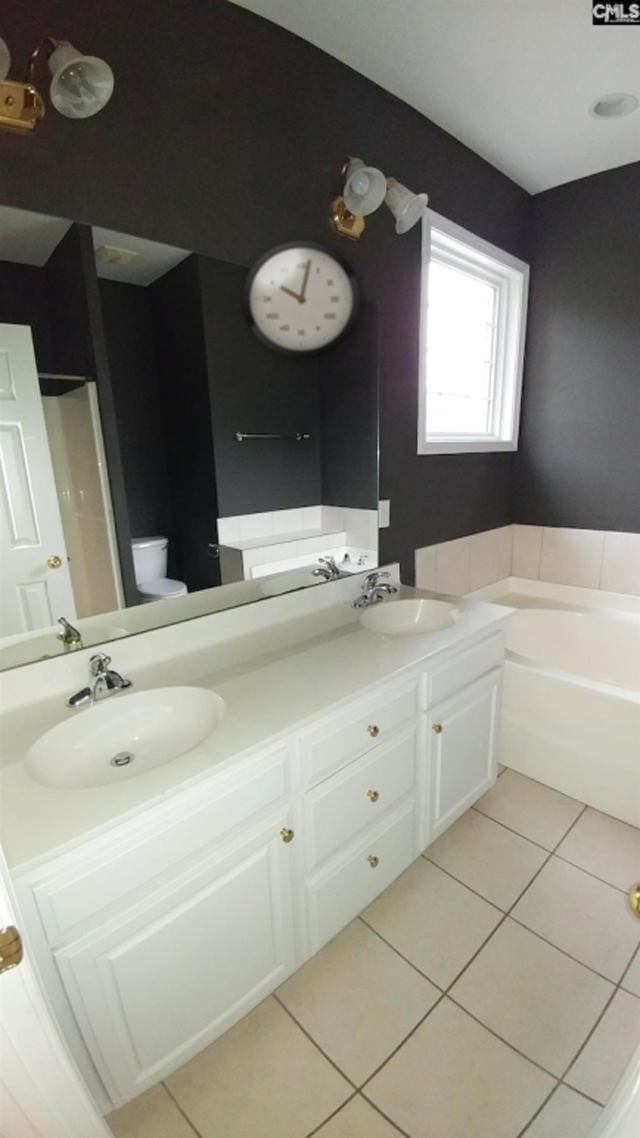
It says 10:02
